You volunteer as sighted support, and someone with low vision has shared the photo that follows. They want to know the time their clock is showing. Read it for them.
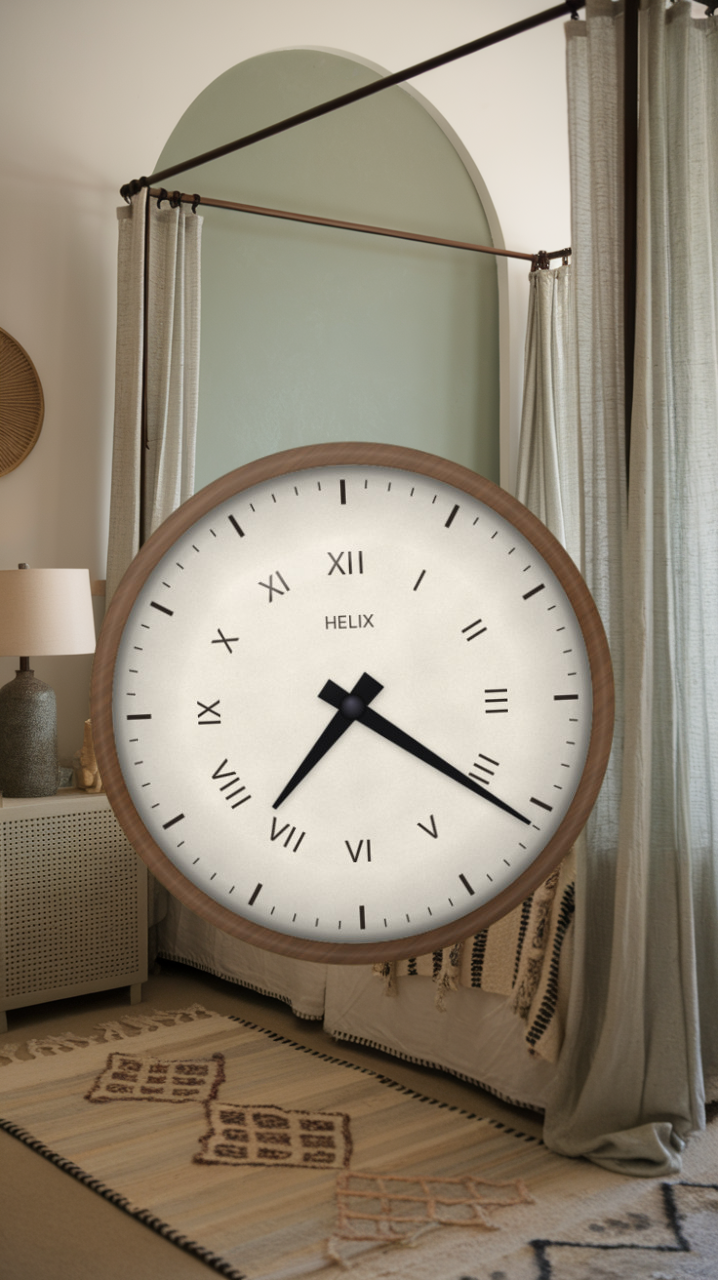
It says 7:21
